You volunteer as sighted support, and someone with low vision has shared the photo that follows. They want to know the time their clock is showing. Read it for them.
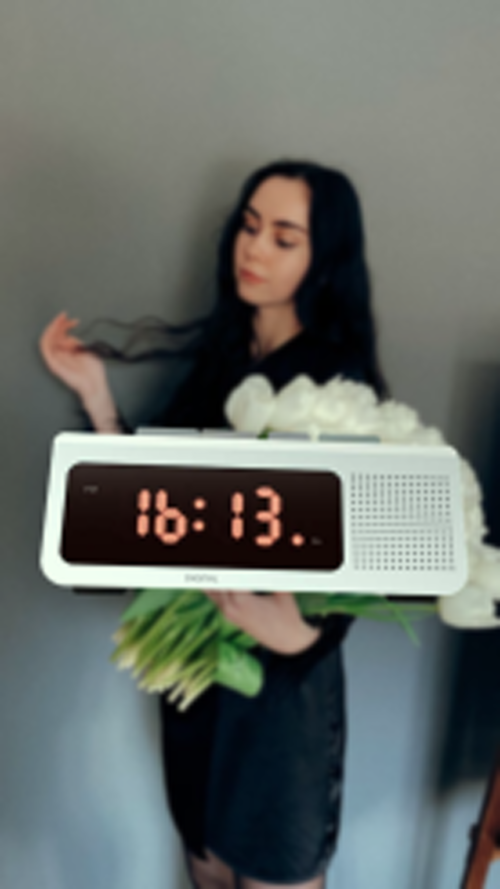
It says 16:13
